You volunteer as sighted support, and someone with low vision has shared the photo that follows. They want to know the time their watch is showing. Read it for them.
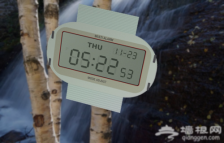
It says 5:22:53
